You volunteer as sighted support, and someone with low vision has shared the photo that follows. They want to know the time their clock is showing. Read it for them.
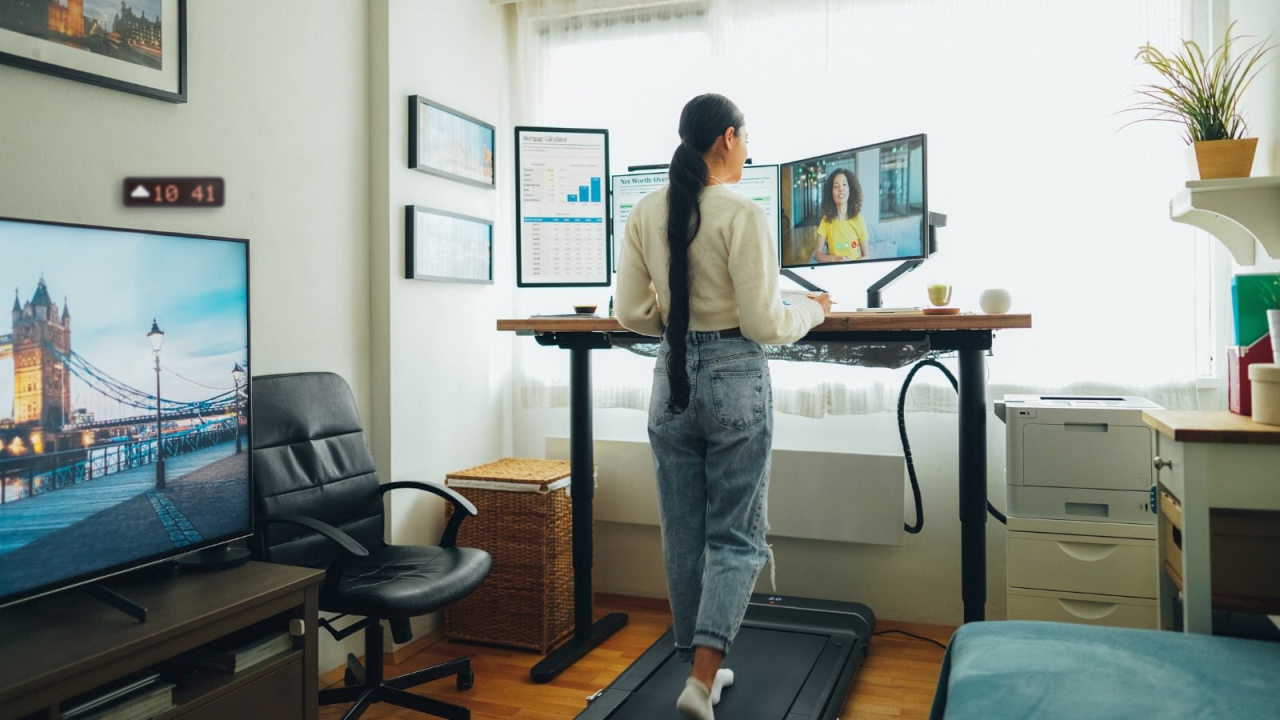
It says 10:41
